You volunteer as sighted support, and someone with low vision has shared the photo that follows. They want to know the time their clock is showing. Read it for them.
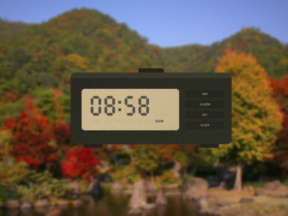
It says 8:58
